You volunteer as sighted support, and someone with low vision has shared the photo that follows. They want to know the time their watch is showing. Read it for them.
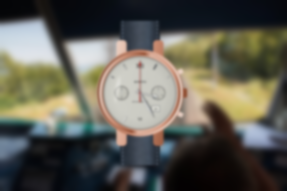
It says 3:25
